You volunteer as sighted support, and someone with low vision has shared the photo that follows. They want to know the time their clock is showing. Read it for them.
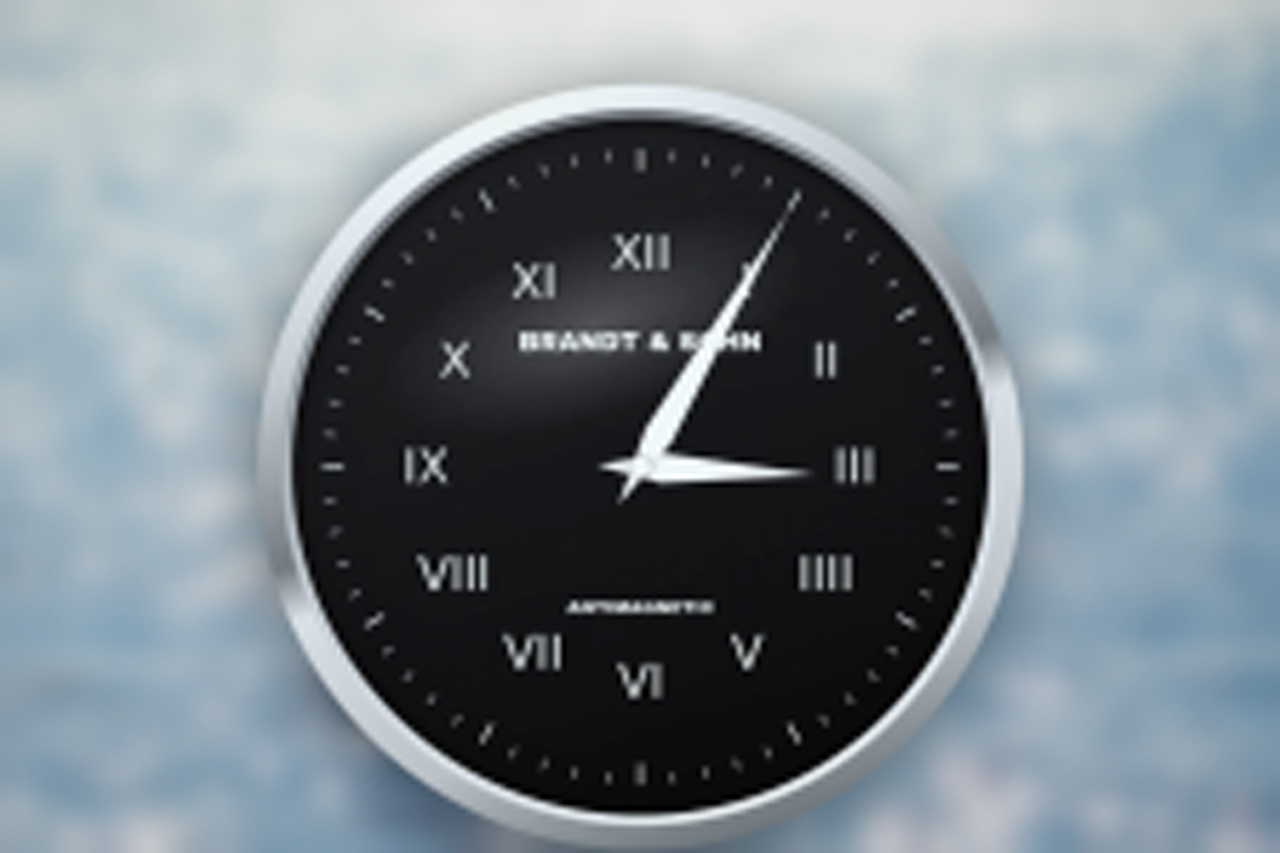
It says 3:05
